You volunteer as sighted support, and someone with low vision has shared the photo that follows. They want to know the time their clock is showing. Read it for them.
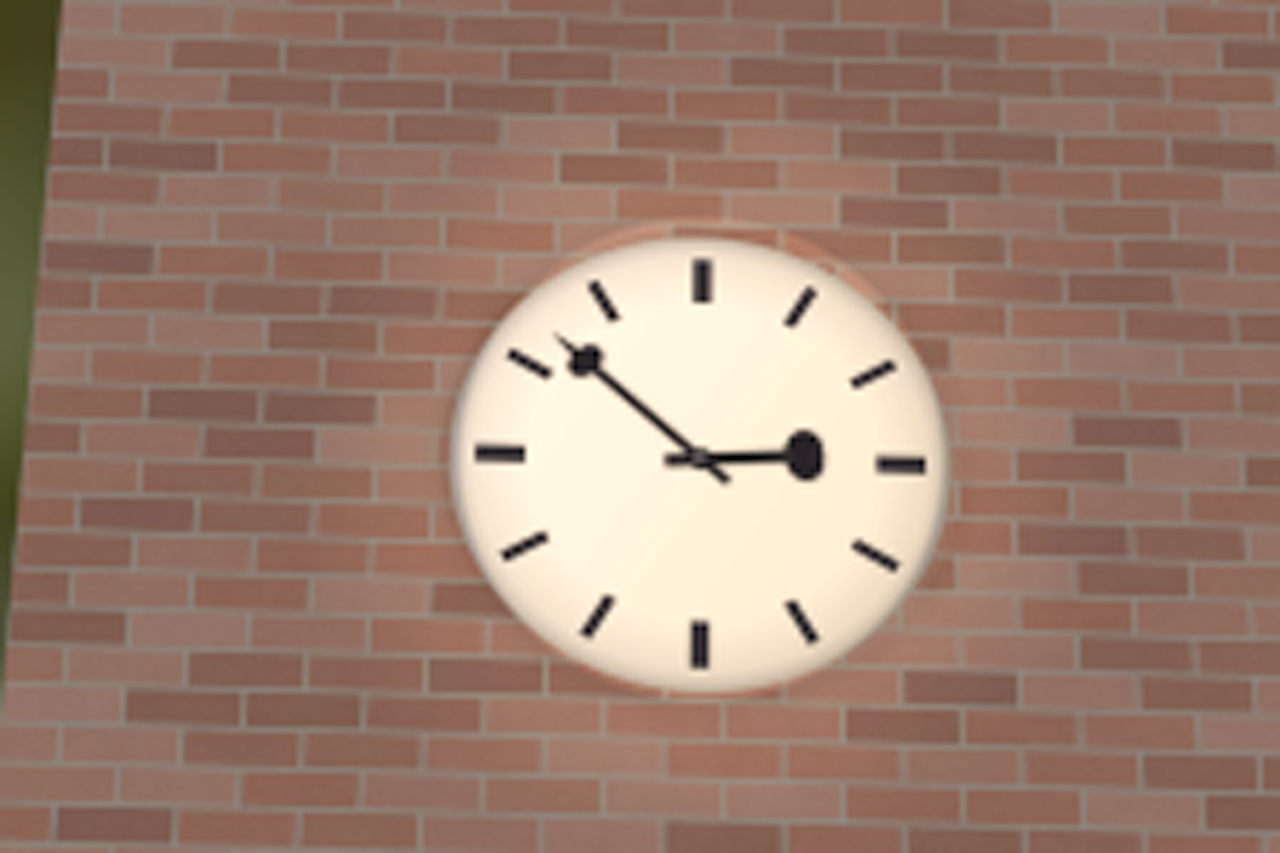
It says 2:52
